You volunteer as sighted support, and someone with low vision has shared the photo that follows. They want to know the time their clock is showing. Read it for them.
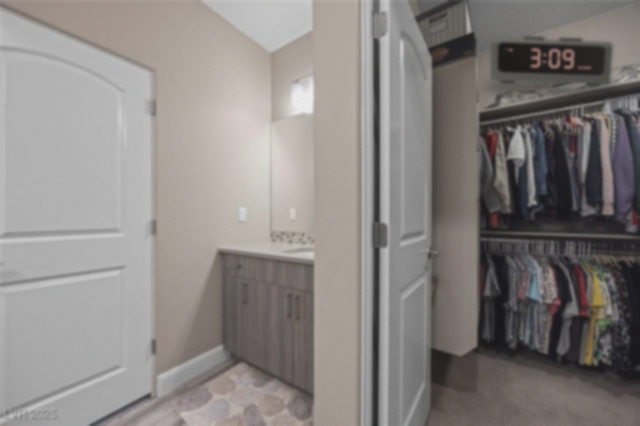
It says 3:09
